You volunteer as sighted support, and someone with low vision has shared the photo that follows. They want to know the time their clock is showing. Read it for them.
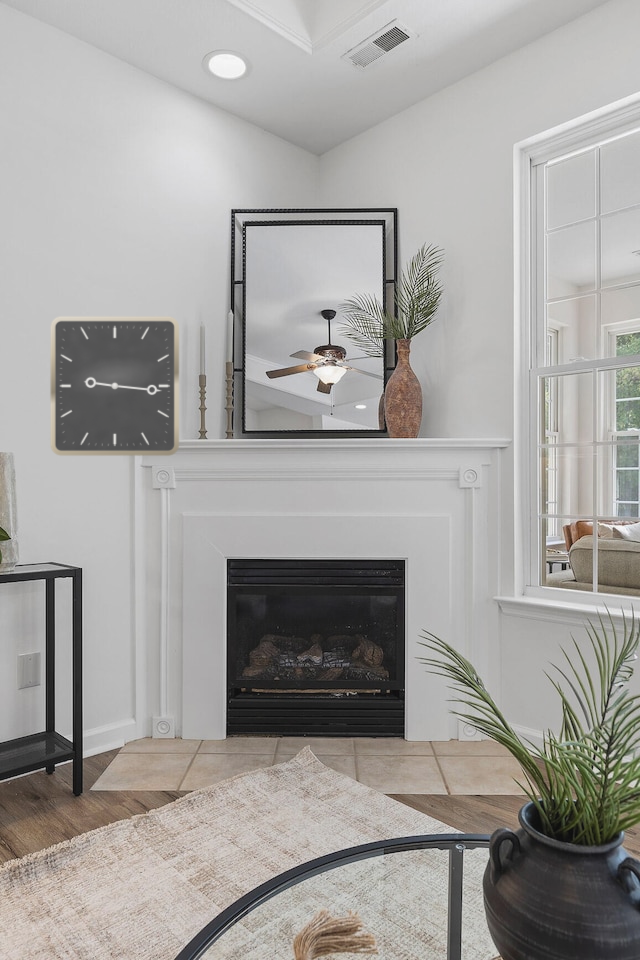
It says 9:16
